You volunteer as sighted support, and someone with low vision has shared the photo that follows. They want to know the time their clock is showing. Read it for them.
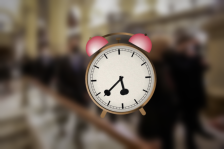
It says 5:38
